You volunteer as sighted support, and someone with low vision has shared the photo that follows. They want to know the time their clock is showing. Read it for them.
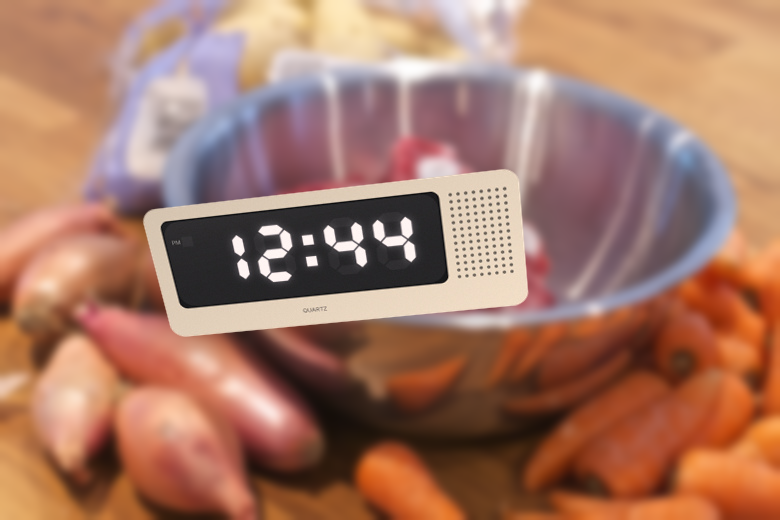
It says 12:44
